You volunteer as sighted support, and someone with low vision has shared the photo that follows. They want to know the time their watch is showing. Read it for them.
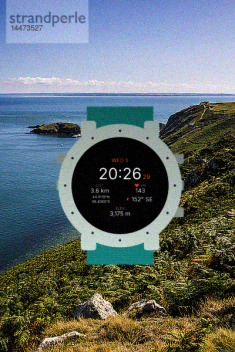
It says 20:26
